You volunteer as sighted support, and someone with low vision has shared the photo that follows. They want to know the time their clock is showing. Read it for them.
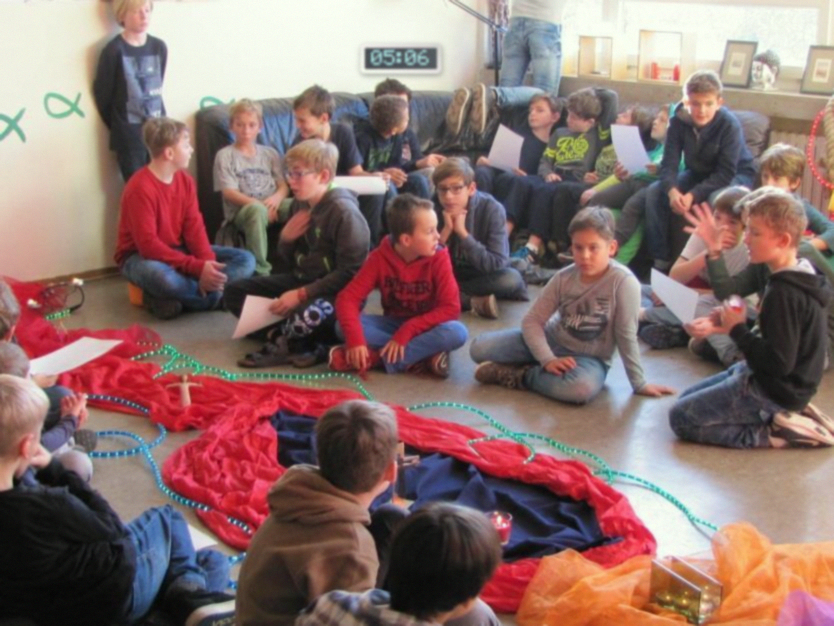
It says 5:06
